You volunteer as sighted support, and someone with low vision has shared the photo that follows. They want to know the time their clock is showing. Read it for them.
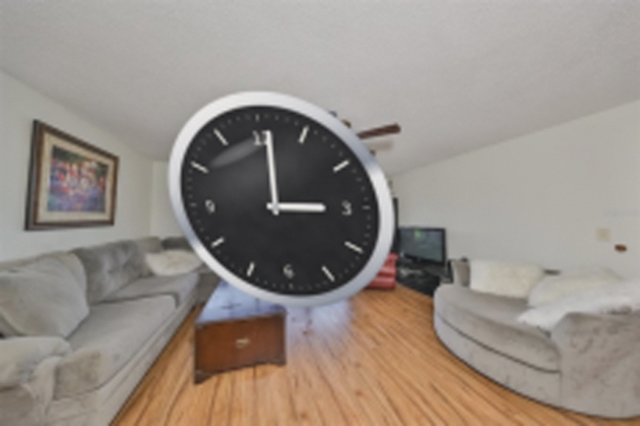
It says 3:01
